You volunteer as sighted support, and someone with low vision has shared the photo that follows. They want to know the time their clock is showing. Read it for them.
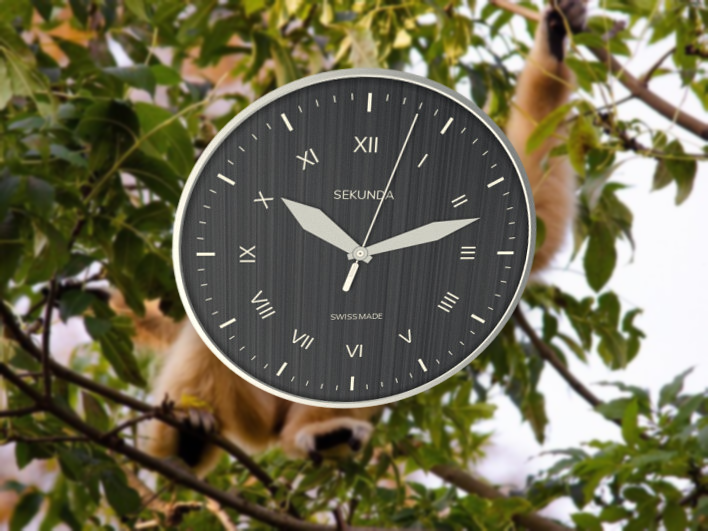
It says 10:12:03
